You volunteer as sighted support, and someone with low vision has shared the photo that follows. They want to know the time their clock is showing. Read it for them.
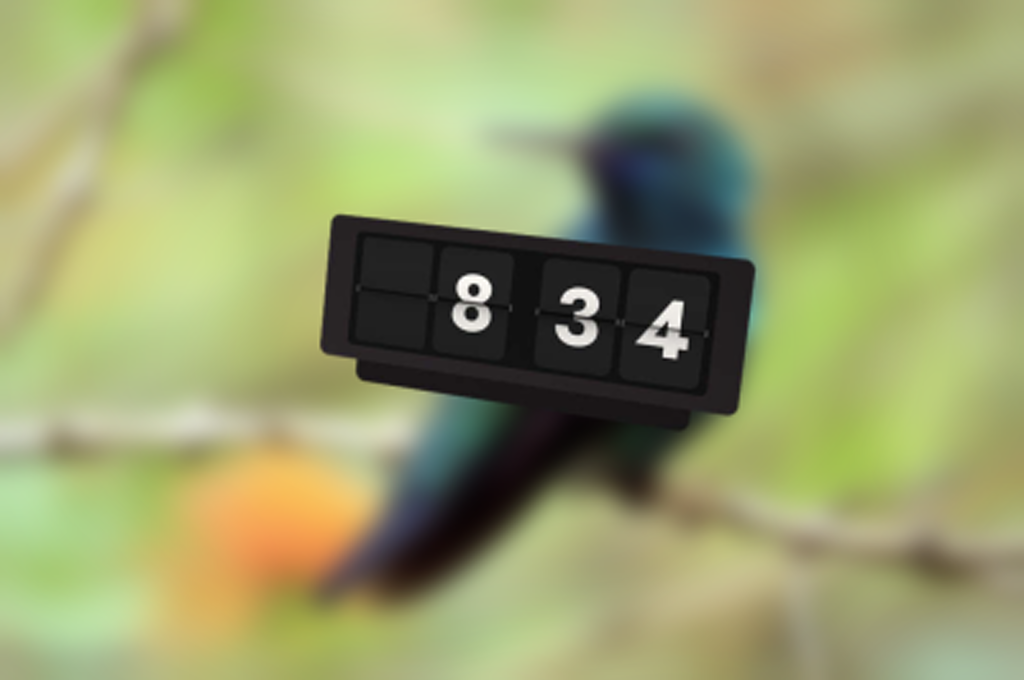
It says 8:34
